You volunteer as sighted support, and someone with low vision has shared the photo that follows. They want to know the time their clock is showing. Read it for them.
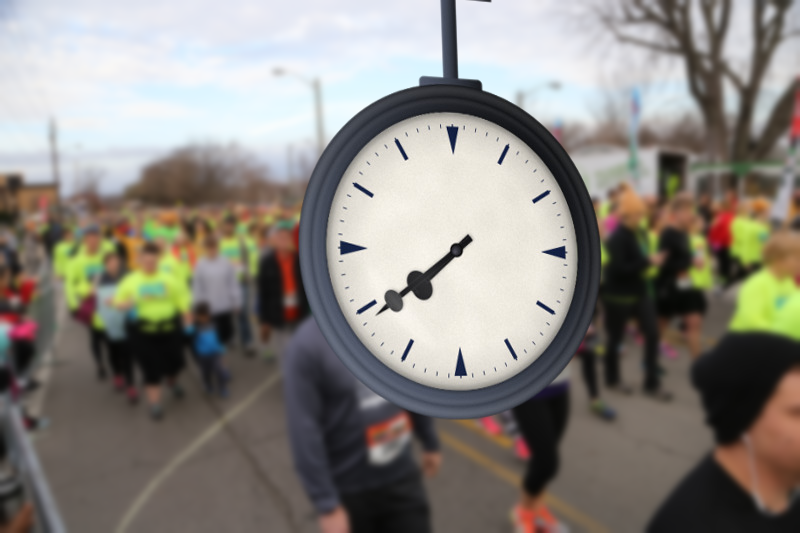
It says 7:39
